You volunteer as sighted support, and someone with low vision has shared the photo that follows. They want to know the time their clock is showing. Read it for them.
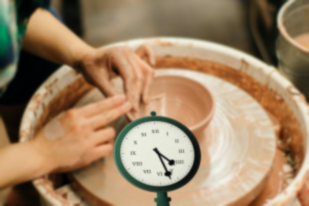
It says 4:27
